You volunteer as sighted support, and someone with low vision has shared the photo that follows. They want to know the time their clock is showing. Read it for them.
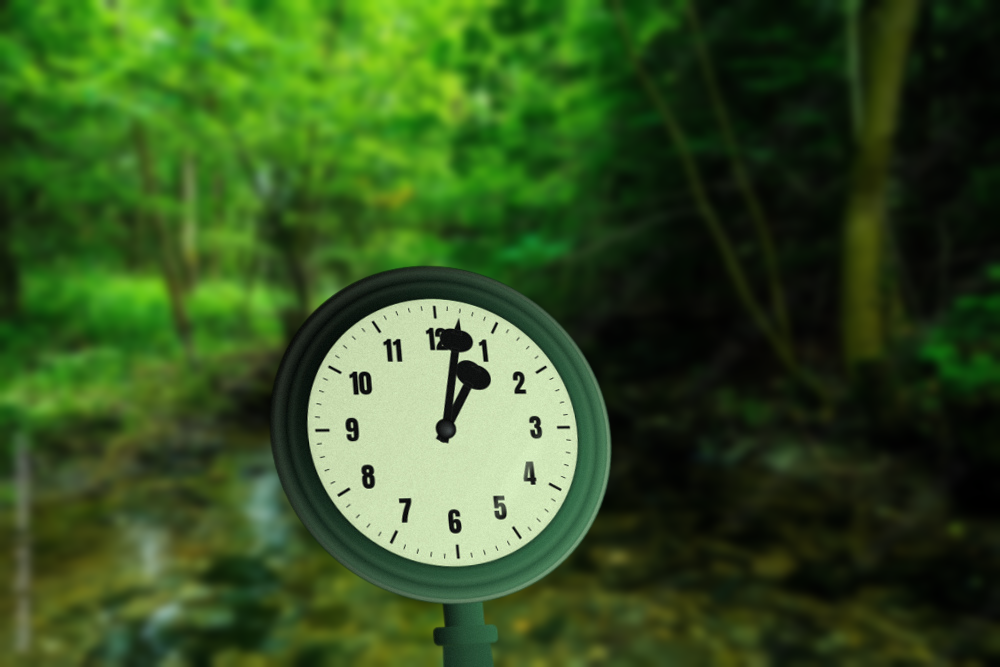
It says 1:02
